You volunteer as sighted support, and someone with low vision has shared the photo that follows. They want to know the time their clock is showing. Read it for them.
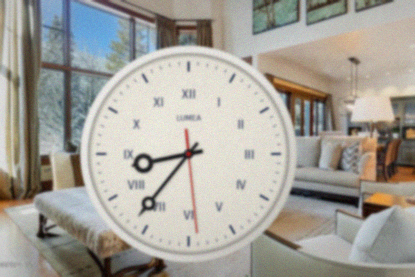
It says 8:36:29
